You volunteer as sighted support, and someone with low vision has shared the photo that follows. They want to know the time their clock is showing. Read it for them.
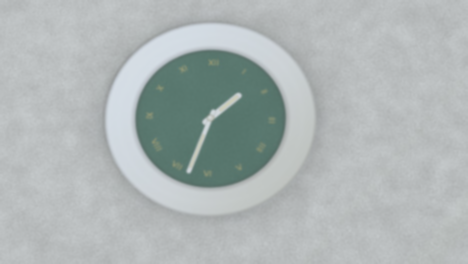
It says 1:33
